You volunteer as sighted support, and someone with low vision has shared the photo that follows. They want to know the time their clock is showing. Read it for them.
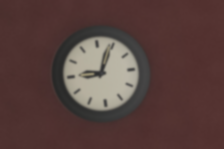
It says 9:04
